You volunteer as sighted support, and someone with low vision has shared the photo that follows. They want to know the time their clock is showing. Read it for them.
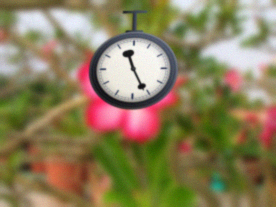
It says 11:26
